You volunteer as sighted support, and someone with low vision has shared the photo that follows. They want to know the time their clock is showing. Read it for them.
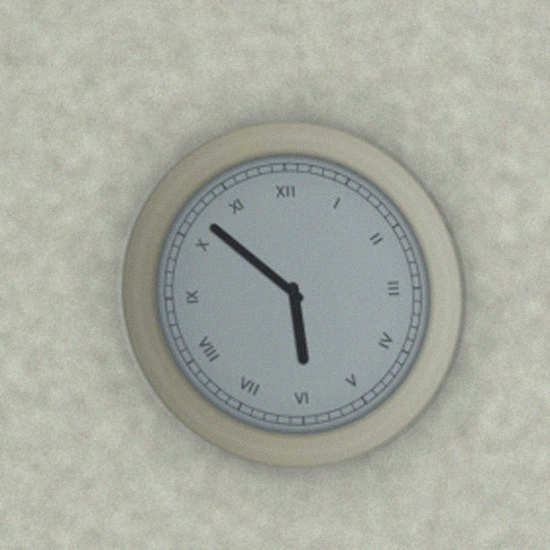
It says 5:52
